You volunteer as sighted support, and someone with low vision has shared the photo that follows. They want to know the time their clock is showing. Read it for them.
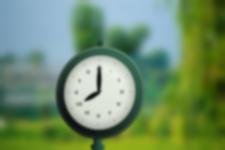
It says 8:00
